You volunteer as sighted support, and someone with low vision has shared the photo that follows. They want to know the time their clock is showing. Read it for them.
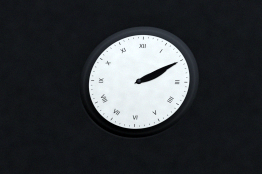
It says 2:10
